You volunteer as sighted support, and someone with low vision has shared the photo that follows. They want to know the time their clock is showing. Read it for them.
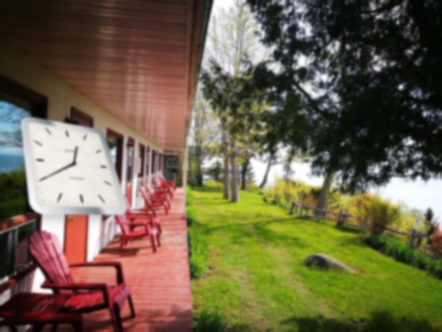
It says 12:40
